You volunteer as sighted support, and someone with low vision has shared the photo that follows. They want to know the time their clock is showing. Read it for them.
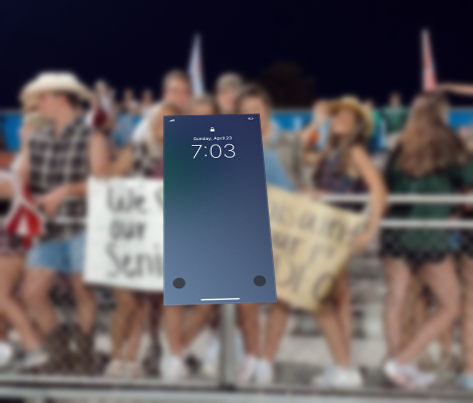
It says 7:03
